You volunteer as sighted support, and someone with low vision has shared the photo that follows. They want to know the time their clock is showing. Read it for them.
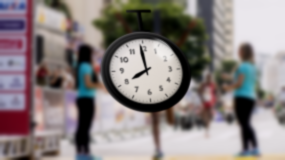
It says 7:59
